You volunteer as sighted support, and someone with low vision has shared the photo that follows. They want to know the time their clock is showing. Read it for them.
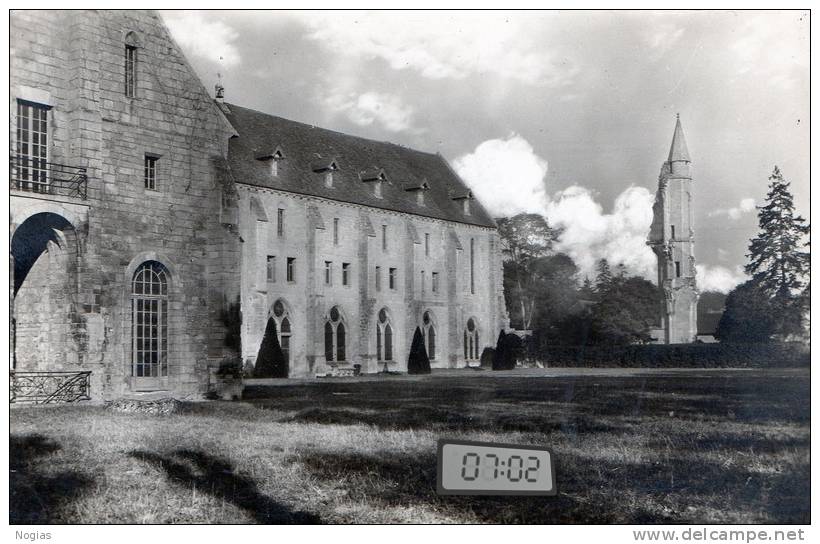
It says 7:02
